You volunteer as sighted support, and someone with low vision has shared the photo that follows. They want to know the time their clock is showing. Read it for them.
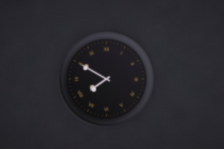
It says 7:50
